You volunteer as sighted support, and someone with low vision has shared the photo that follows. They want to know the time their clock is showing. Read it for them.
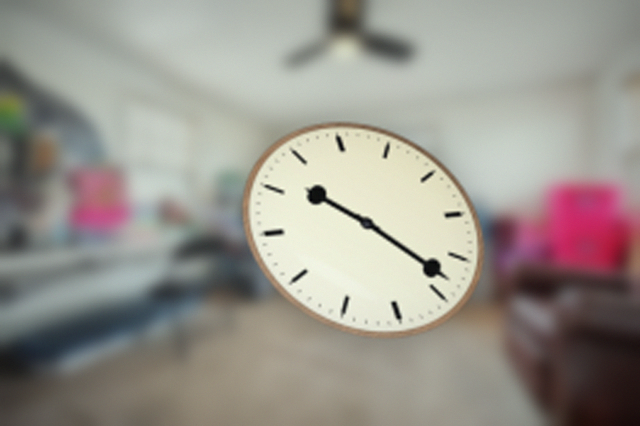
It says 10:23
